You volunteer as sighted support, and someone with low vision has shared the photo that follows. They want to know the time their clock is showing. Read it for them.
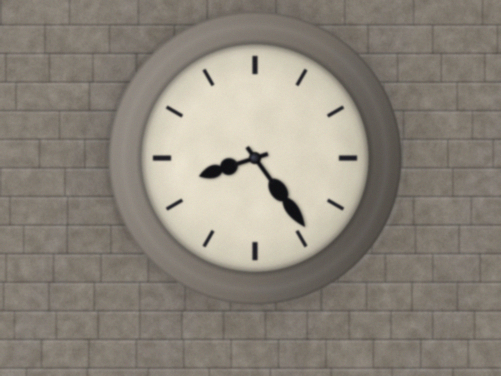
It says 8:24
